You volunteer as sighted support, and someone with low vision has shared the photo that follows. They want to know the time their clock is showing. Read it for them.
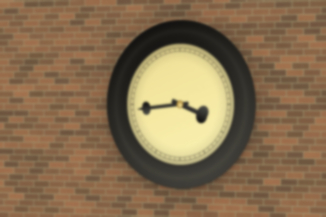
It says 3:44
